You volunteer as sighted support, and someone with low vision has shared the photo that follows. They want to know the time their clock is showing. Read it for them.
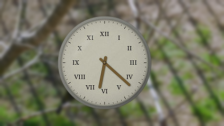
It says 6:22
